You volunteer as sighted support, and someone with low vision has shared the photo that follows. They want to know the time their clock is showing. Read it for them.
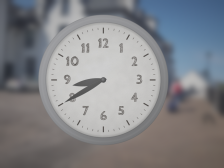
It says 8:40
